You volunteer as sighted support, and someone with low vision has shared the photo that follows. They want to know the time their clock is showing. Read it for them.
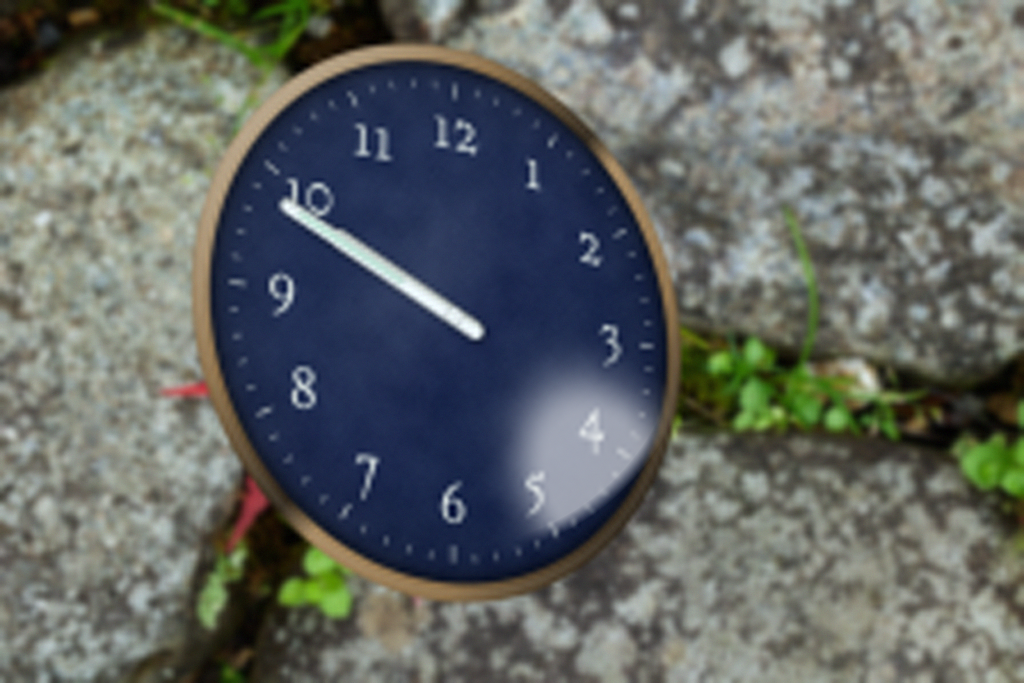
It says 9:49
